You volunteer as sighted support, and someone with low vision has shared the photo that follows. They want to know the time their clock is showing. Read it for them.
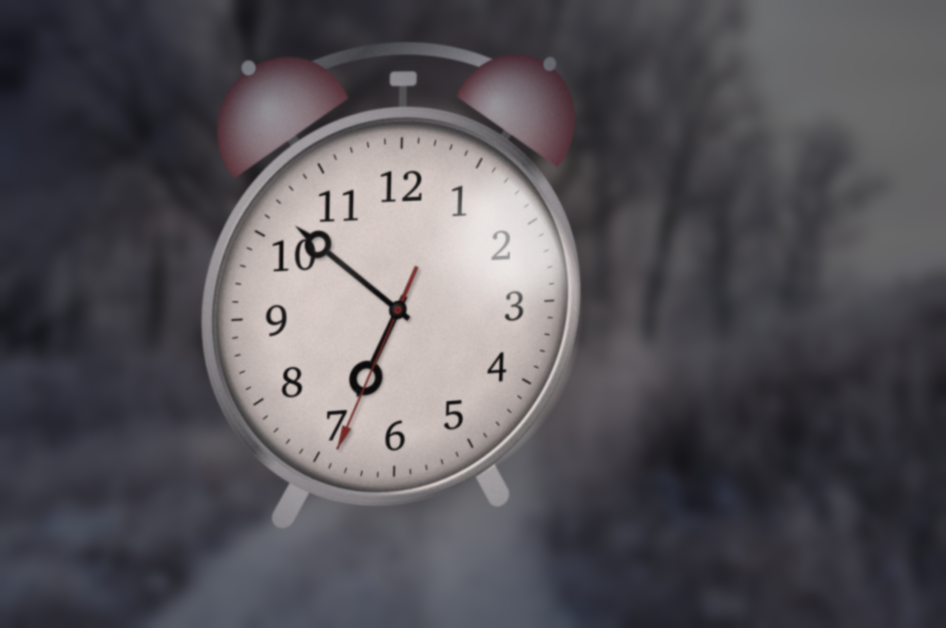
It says 6:51:34
